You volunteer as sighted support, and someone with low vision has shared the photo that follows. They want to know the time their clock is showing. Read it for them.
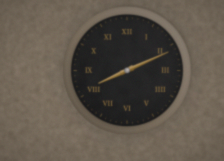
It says 8:11
